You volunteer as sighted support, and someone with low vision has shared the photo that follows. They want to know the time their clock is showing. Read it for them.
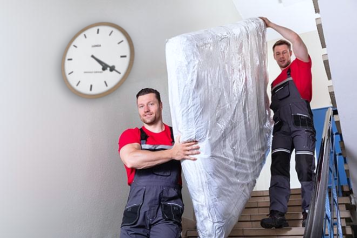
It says 4:20
